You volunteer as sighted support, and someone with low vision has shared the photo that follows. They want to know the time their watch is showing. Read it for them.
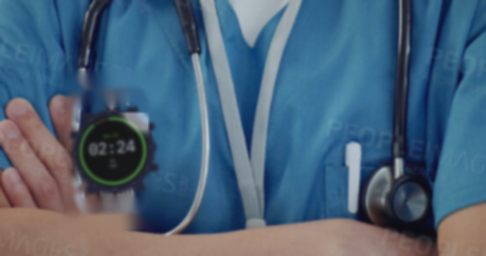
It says 2:24
